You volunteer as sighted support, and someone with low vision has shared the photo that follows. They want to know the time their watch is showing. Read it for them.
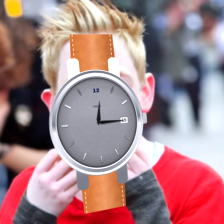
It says 12:15
